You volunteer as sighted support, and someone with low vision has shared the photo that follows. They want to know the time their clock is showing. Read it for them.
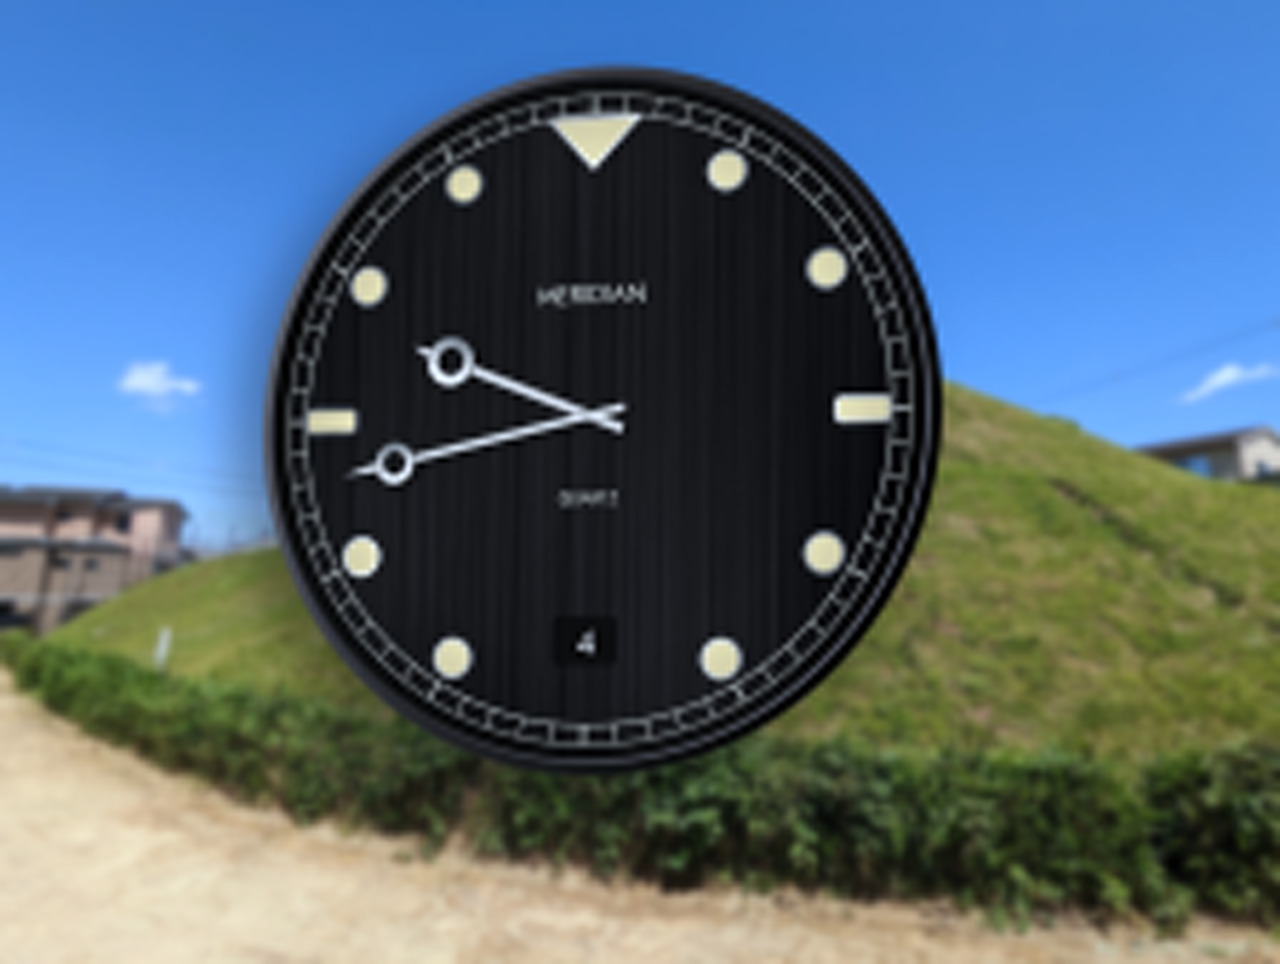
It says 9:43
